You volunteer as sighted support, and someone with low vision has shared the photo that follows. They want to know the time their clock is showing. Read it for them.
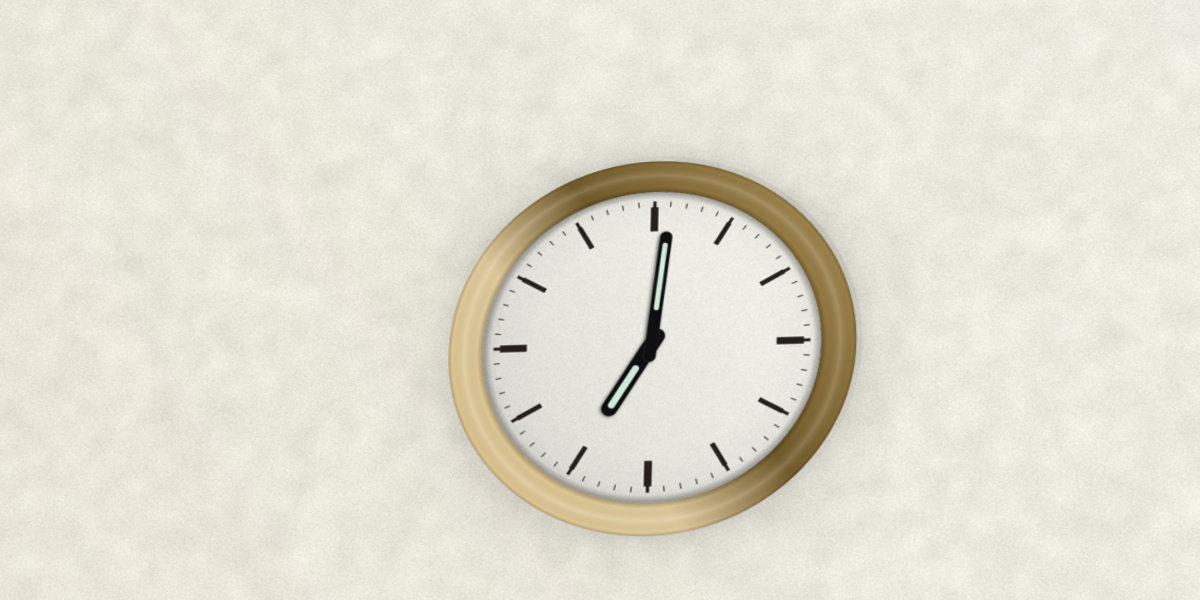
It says 7:01
